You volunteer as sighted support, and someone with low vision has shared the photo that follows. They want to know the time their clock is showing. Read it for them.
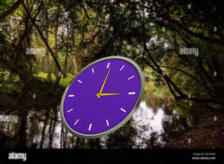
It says 3:01
